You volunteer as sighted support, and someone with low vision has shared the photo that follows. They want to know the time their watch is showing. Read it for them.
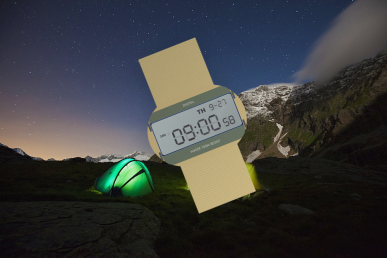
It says 9:00:58
